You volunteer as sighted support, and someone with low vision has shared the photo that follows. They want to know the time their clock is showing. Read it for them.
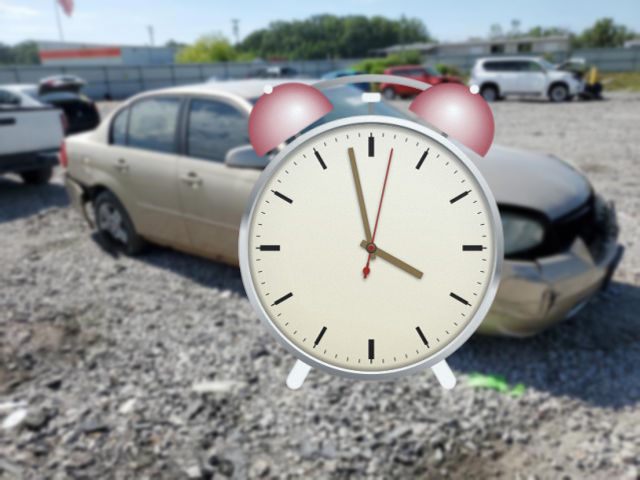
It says 3:58:02
